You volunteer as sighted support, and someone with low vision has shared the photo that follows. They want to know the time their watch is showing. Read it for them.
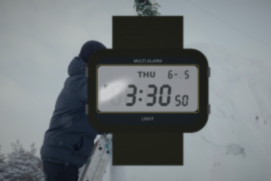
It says 3:30:50
